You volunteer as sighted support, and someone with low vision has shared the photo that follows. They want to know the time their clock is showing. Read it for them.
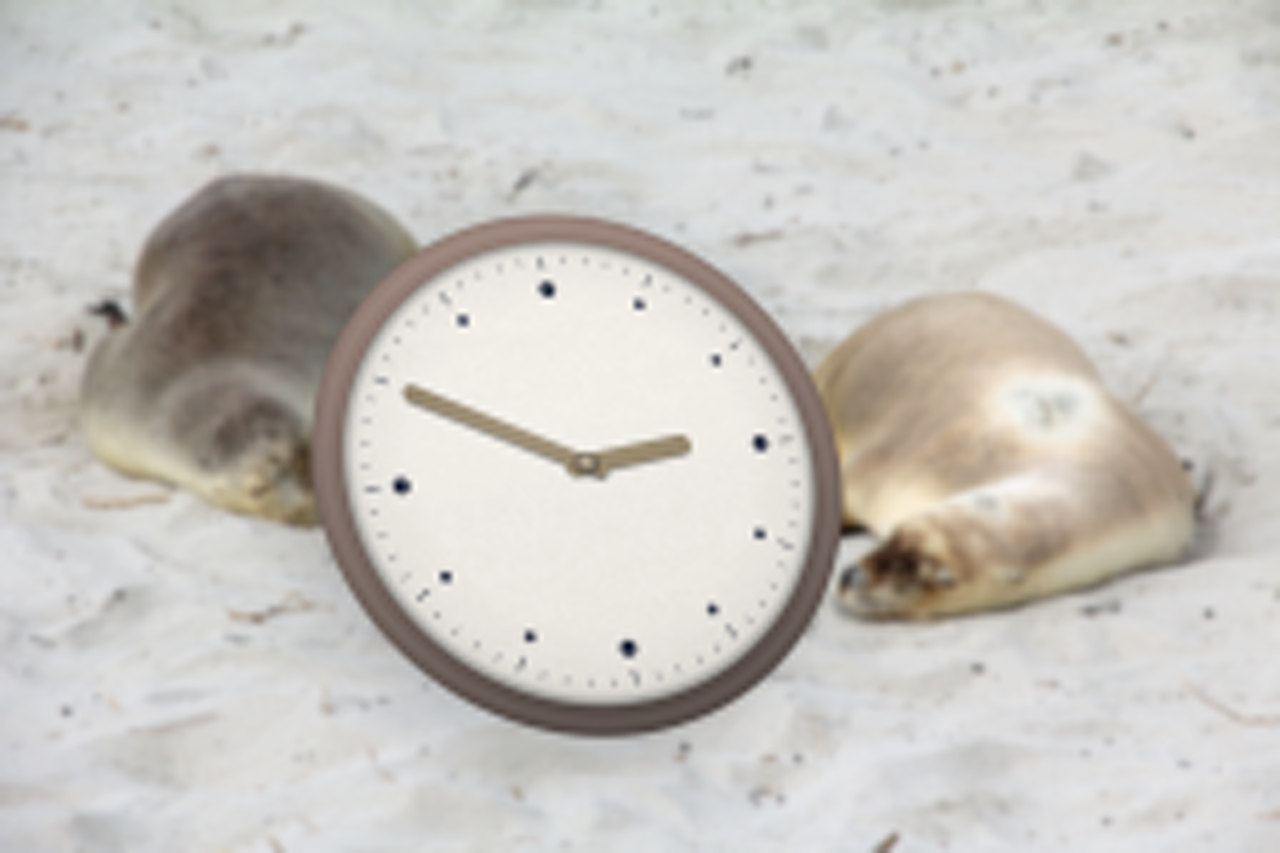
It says 2:50
